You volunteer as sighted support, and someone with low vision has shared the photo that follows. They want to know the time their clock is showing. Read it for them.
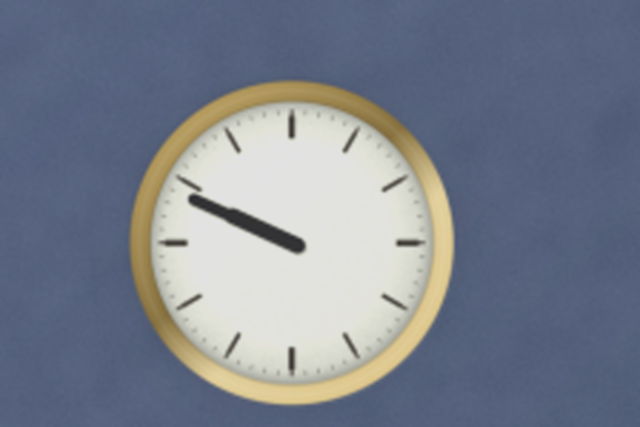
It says 9:49
